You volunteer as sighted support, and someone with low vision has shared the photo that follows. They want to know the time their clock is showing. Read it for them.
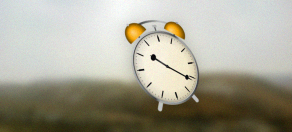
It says 10:21
